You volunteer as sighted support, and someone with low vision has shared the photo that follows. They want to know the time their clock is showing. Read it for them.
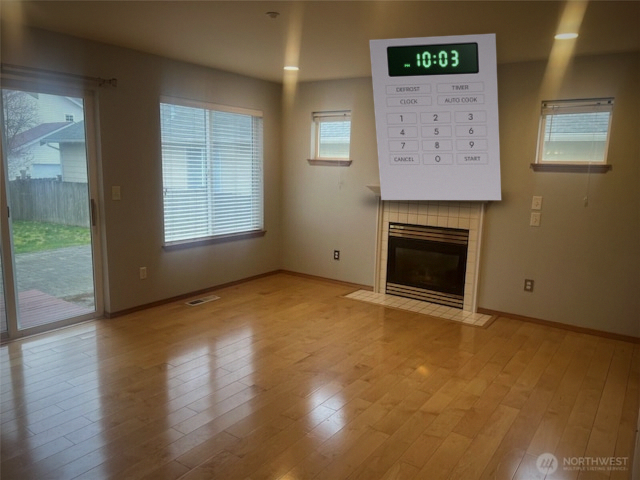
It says 10:03
